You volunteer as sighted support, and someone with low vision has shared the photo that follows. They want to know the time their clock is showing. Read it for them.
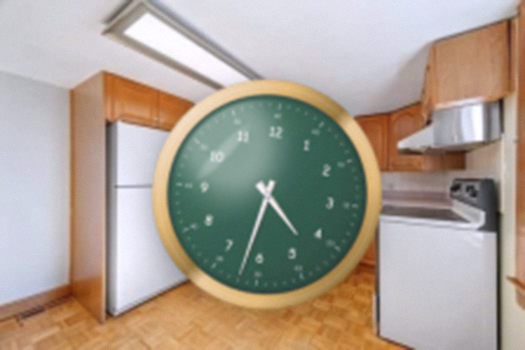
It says 4:32
